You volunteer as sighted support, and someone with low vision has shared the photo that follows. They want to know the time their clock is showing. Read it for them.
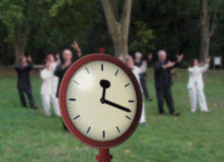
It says 12:18
